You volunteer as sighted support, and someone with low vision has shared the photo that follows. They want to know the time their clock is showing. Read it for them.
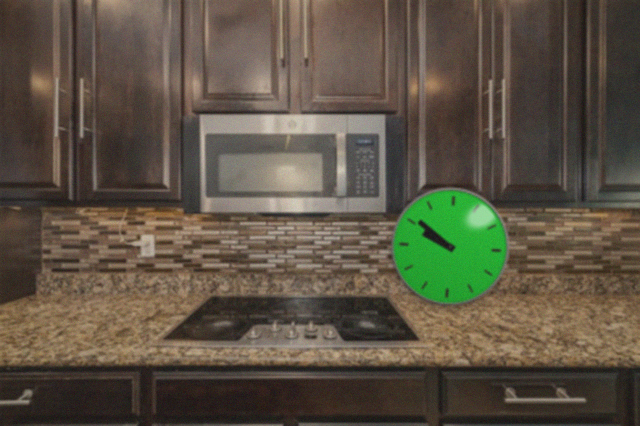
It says 9:51
